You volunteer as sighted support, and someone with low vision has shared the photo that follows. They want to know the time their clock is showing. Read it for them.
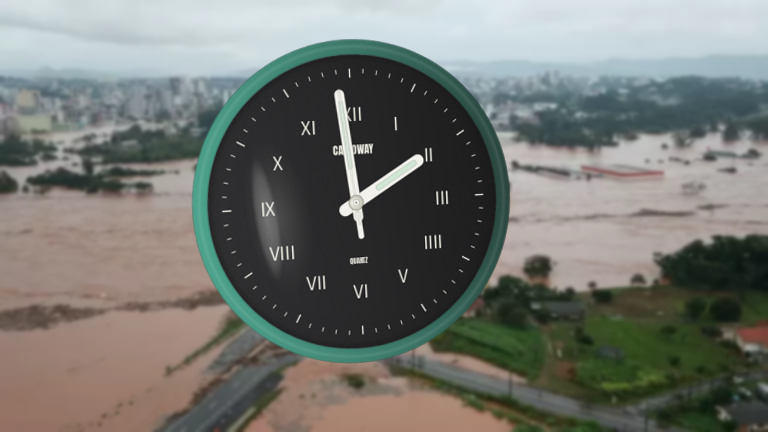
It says 1:58:59
